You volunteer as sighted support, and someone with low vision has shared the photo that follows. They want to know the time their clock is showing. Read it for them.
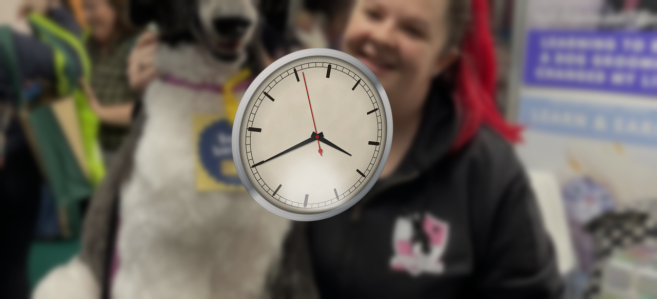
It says 3:39:56
